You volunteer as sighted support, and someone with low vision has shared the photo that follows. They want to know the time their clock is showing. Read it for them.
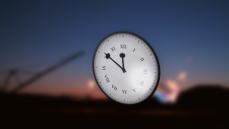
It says 11:51
